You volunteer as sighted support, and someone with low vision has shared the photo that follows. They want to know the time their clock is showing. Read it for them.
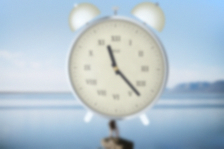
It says 11:23
